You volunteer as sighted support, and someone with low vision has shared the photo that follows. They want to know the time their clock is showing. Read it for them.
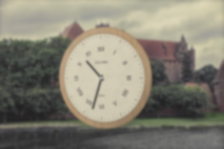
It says 10:33
